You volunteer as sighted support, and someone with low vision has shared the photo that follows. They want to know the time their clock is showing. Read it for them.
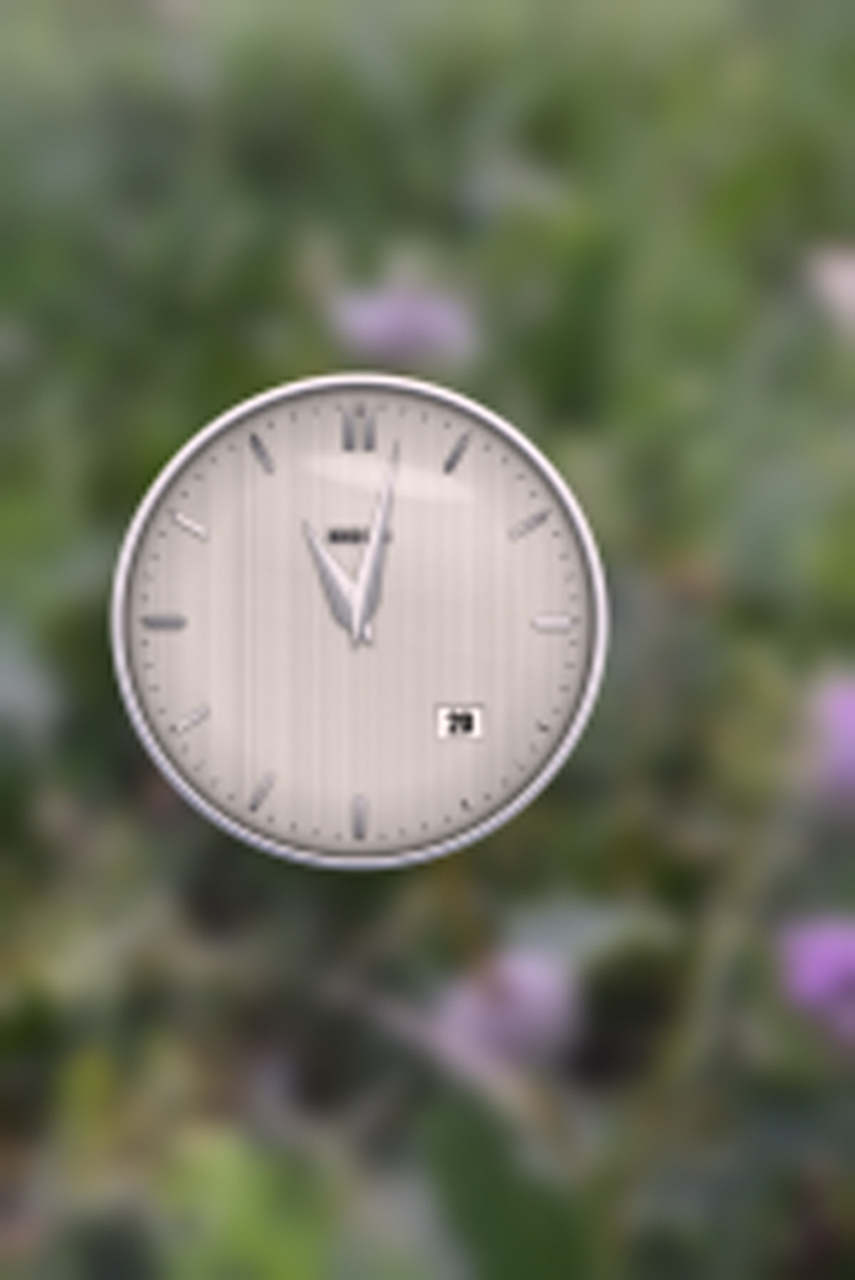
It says 11:02
